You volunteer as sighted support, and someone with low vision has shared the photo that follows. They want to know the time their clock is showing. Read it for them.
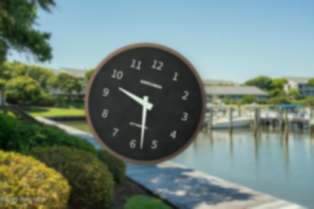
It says 9:28
